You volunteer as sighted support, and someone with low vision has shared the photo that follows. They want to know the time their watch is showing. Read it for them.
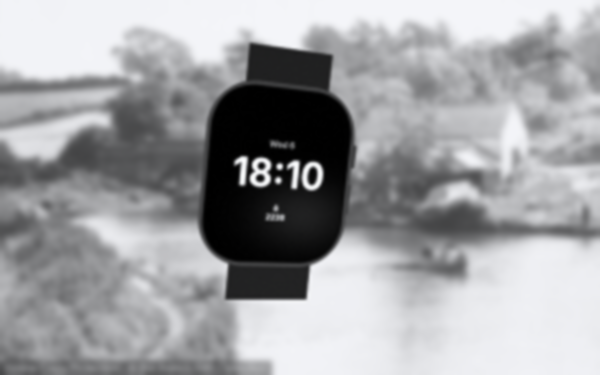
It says 18:10
